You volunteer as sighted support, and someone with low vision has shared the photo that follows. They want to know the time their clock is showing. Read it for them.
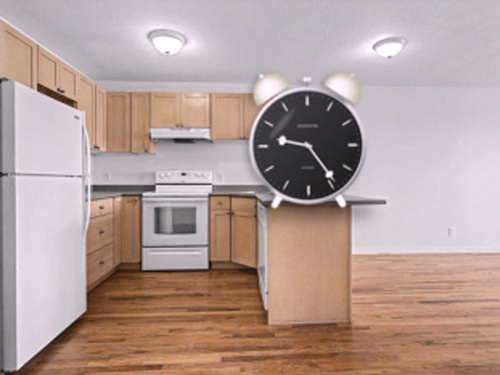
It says 9:24
